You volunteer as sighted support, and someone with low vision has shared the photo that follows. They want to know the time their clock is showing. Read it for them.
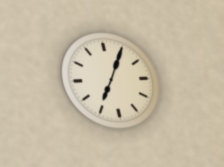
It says 7:05
